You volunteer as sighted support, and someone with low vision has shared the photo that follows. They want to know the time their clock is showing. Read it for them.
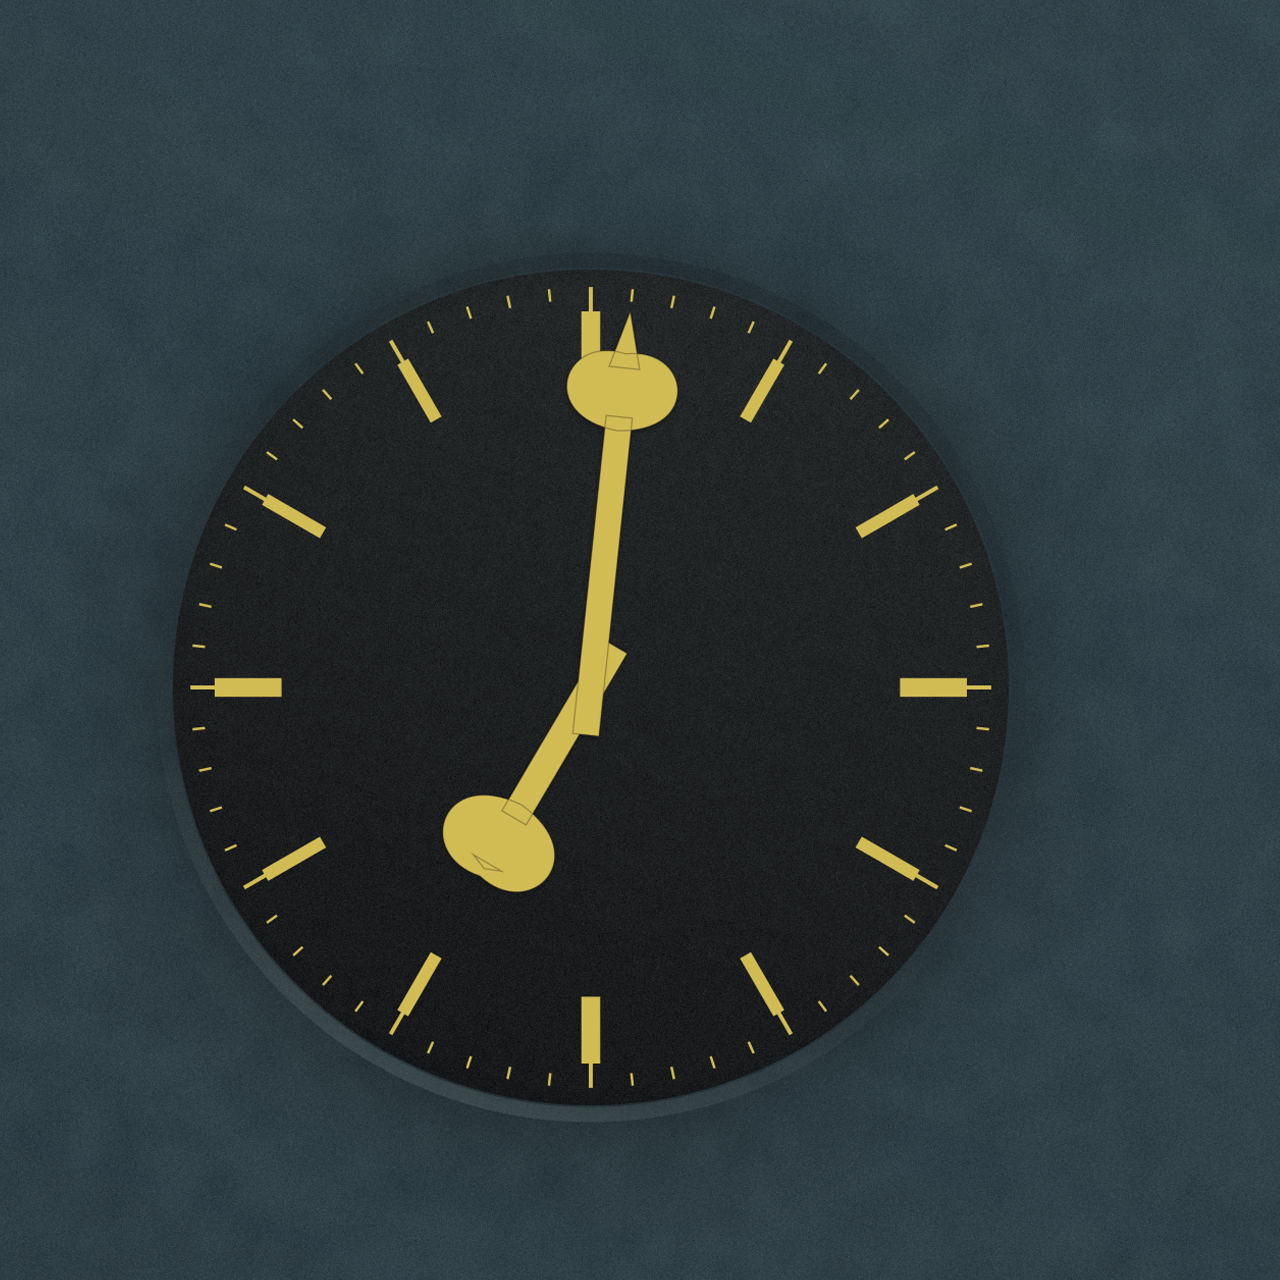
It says 7:01
